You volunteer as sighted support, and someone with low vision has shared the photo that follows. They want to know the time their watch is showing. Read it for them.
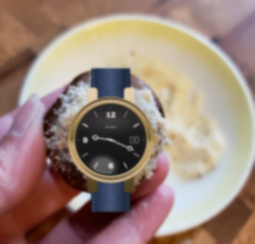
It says 9:19
